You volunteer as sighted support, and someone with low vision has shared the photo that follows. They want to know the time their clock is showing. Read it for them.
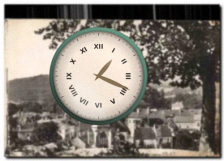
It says 1:19
